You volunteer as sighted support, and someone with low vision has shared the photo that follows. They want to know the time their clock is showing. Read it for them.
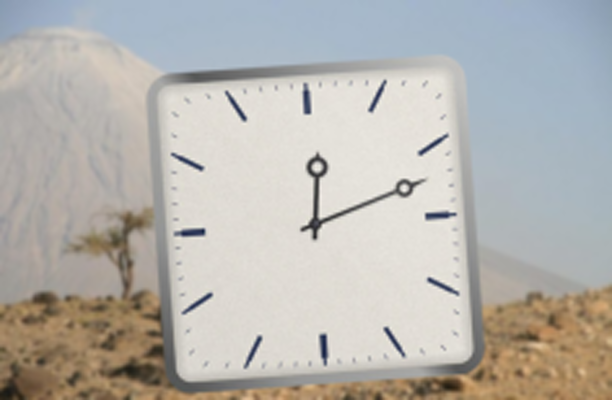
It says 12:12
